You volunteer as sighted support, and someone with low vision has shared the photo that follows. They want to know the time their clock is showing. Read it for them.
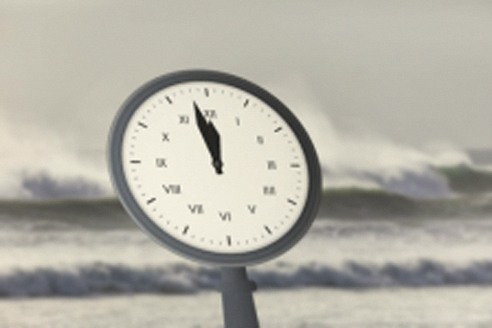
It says 11:58
